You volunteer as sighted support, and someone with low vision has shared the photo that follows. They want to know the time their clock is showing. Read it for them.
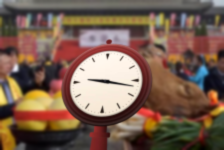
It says 9:17
